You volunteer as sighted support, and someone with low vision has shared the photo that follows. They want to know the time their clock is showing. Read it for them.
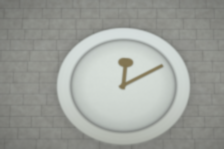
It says 12:10
